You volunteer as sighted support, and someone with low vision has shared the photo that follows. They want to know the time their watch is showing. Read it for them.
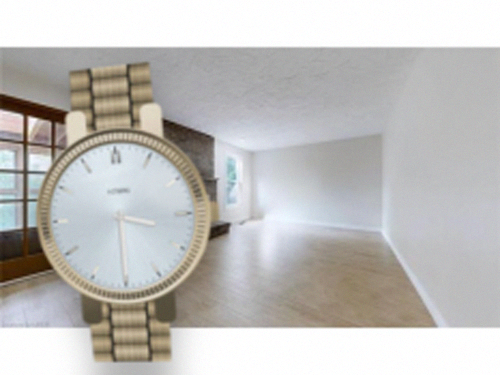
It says 3:30
